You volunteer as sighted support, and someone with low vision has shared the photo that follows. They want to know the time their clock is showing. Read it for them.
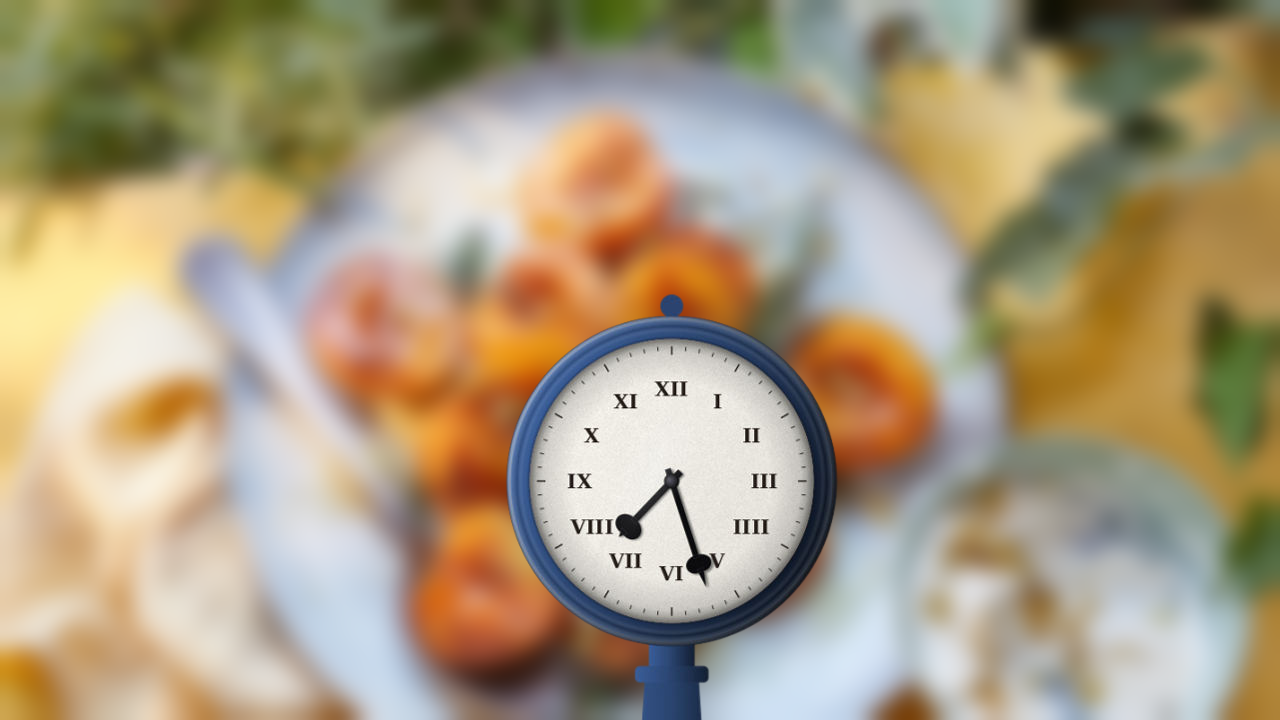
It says 7:27
